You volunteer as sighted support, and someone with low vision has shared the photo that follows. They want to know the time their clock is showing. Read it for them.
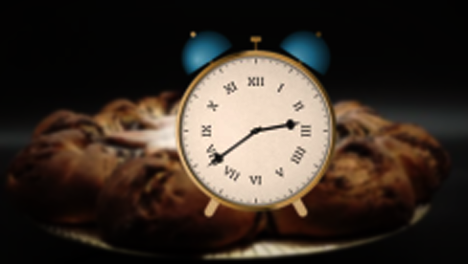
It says 2:39
